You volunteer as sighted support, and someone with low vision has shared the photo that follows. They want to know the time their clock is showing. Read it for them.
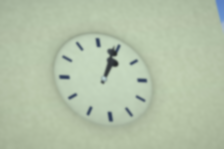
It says 1:04
